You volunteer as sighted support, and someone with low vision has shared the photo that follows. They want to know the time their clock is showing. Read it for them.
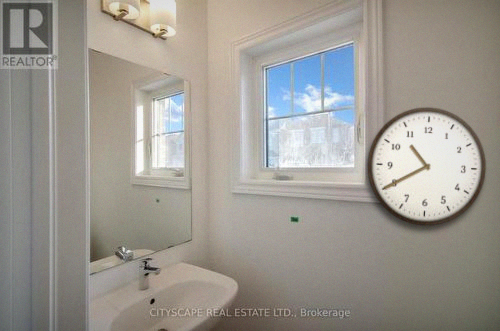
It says 10:40
